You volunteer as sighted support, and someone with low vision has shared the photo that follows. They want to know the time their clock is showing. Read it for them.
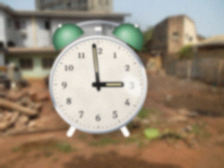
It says 2:59
